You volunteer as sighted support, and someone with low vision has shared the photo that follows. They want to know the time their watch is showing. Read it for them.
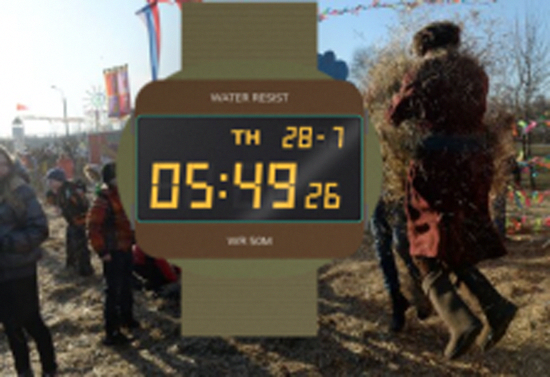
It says 5:49:26
